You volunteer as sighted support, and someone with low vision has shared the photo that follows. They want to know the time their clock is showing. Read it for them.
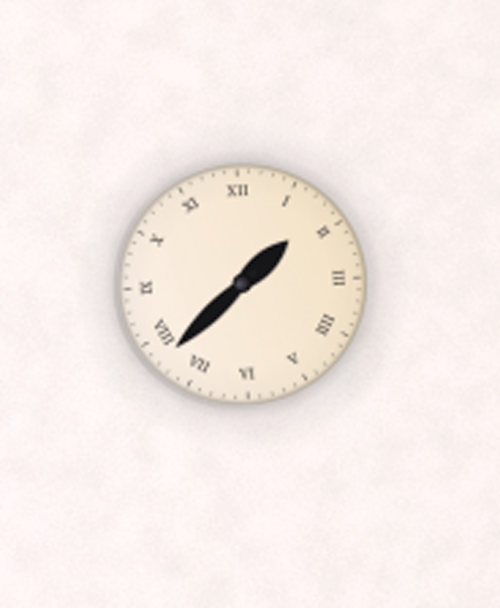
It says 1:38
